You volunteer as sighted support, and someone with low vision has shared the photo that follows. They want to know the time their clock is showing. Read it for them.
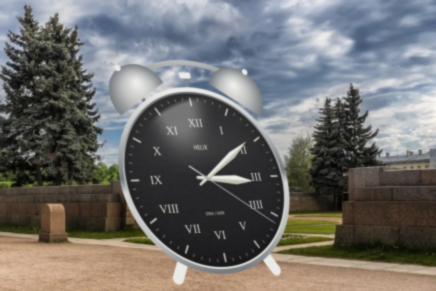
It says 3:09:21
